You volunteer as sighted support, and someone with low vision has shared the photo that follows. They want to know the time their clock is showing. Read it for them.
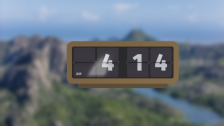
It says 4:14
